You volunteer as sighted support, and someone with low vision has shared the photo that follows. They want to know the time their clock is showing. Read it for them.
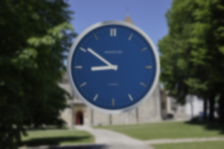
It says 8:51
